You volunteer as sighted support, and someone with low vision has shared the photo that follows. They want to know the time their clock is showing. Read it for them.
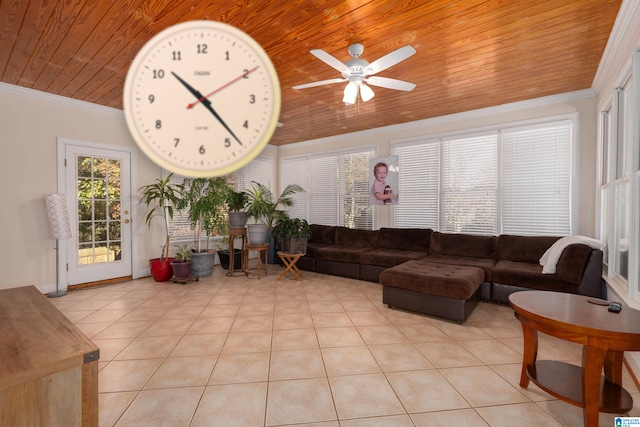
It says 10:23:10
